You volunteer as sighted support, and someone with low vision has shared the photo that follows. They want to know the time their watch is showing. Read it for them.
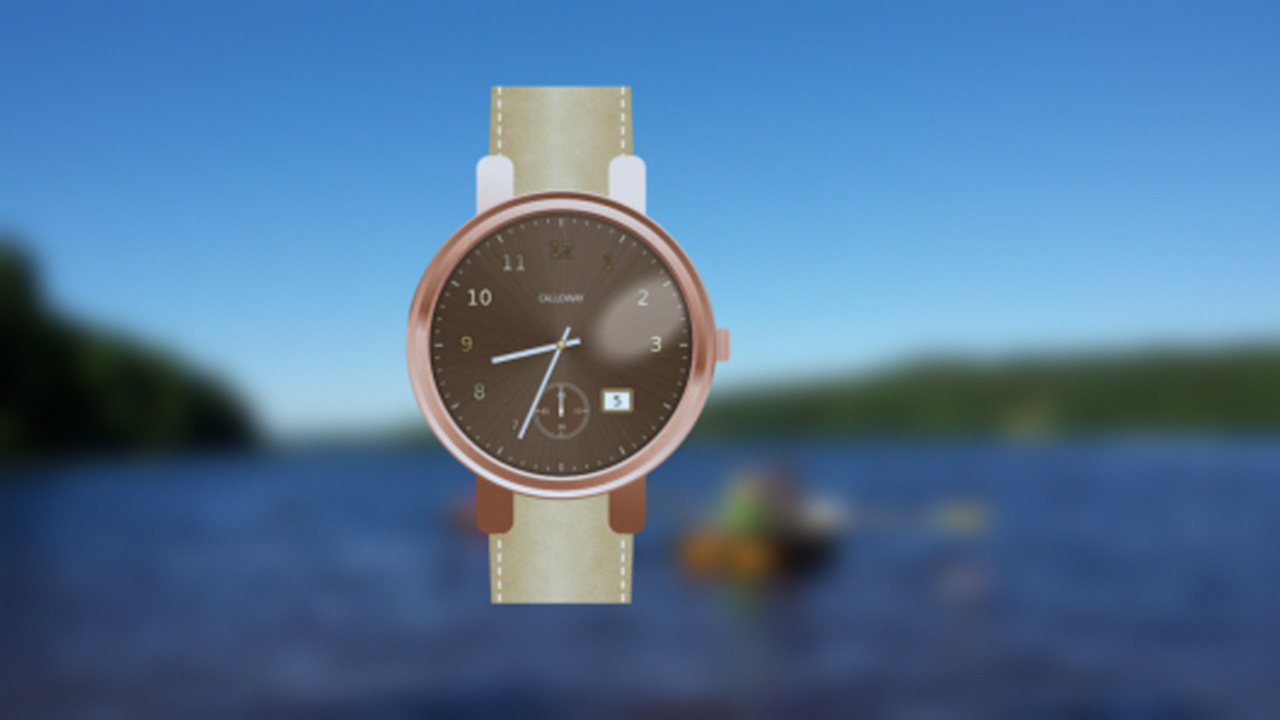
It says 8:34
